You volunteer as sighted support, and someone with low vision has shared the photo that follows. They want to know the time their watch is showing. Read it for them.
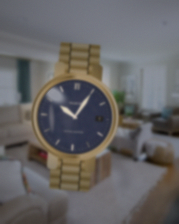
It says 10:05
